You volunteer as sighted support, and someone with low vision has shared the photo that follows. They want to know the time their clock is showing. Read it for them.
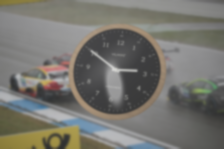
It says 2:50
